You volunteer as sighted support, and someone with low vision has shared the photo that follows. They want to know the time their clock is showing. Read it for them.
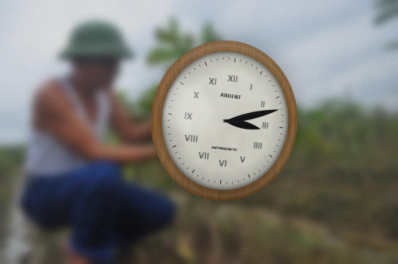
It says 3:12
